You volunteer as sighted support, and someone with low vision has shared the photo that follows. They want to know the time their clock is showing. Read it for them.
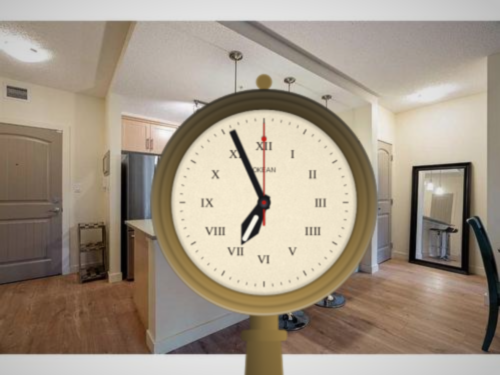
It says 6:56:00
